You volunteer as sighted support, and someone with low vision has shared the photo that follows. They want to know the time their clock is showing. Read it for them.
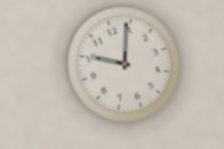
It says 10:04
